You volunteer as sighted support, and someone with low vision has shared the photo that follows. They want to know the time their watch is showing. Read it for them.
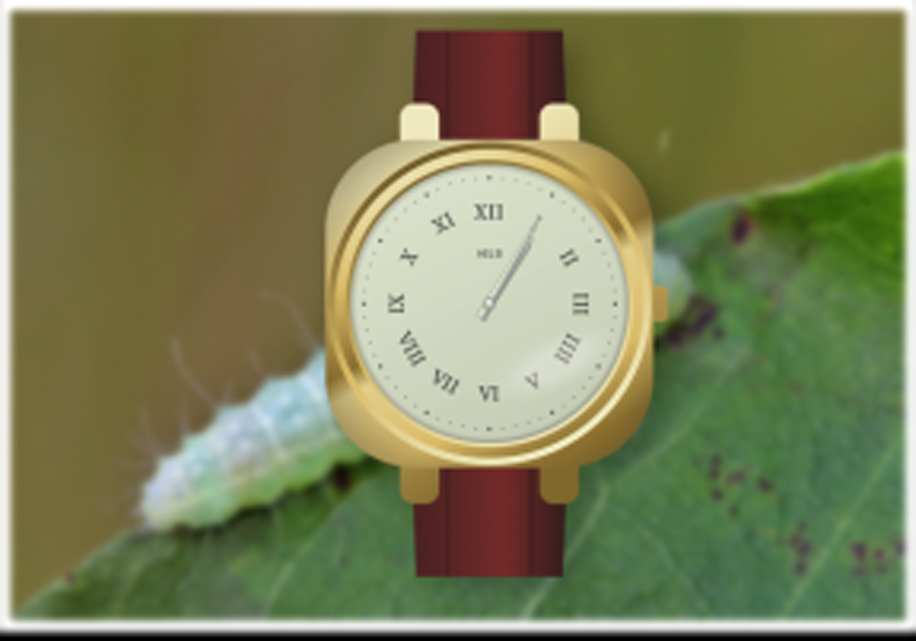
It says 1:05
